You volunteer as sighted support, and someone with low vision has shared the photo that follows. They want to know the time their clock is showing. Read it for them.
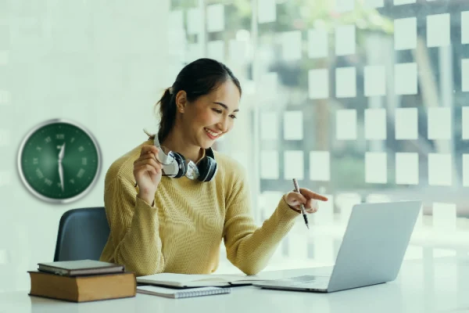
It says 12:29
